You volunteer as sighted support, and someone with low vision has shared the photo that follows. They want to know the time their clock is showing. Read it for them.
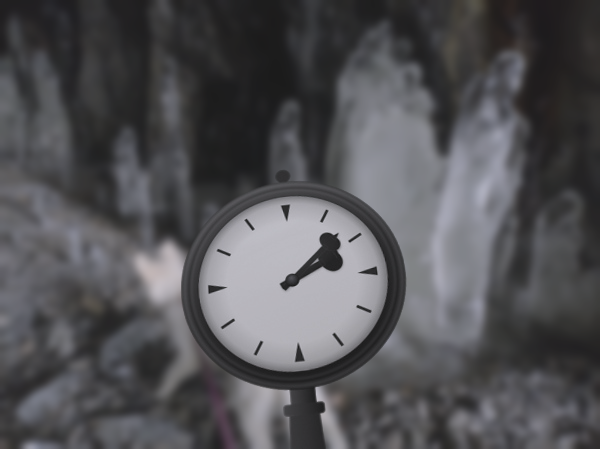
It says 2:08
